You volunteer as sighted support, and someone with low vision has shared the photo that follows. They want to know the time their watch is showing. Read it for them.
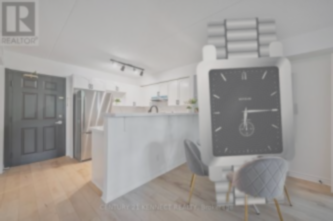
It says 6:15
